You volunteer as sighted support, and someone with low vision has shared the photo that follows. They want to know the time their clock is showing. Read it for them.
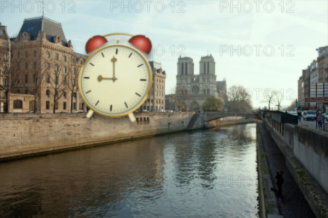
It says 8:59
